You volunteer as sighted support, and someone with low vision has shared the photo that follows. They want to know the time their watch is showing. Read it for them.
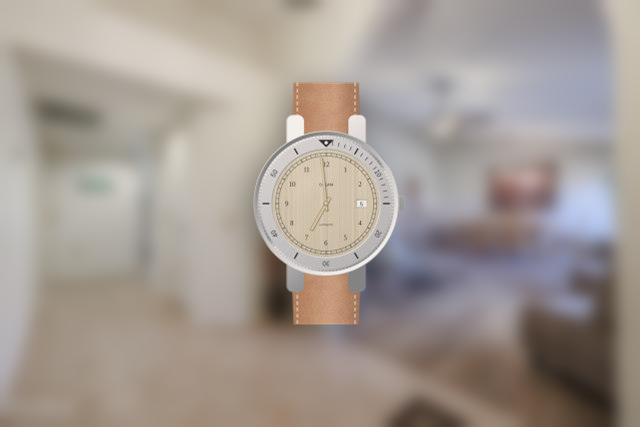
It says 6:59
